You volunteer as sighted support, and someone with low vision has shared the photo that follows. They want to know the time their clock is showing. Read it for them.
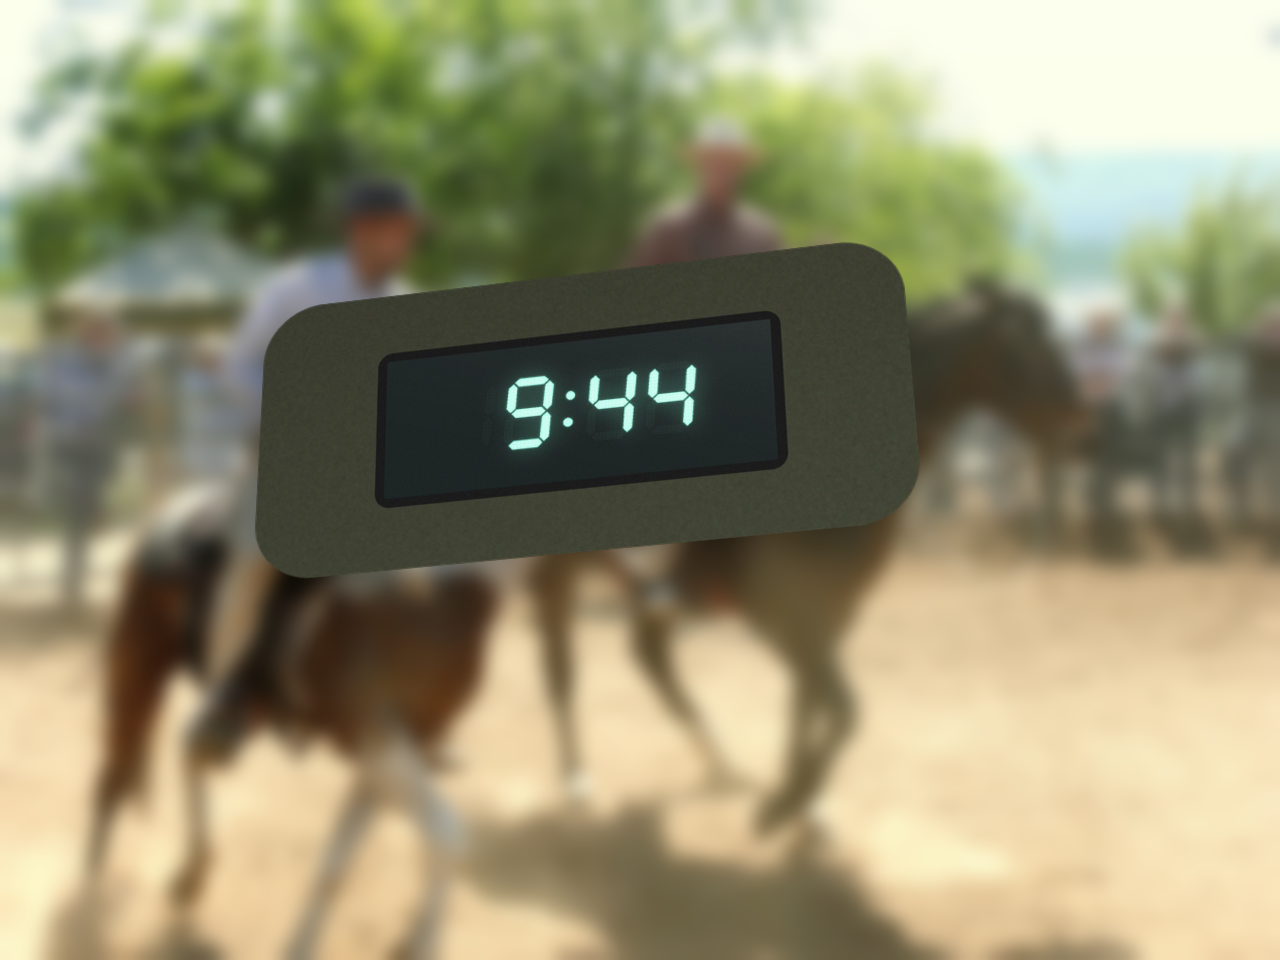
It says 9:44
